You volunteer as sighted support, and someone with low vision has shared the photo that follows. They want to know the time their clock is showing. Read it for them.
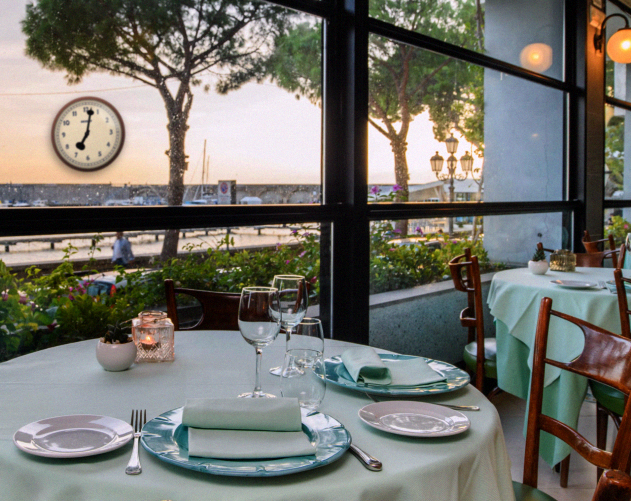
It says 7:02
